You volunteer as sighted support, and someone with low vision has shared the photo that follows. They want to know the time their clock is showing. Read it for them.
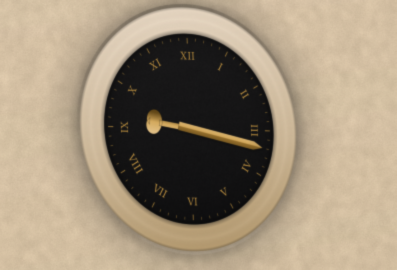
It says 9:17
